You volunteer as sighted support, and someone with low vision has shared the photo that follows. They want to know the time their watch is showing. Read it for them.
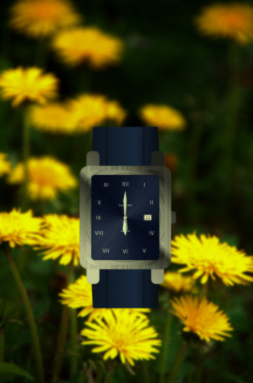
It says 6:00
